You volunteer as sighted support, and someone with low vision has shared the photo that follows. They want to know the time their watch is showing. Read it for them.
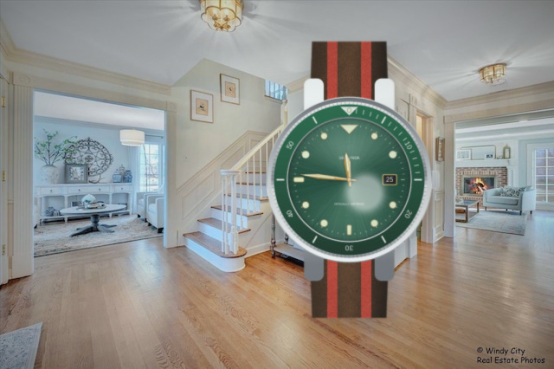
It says 11:46
